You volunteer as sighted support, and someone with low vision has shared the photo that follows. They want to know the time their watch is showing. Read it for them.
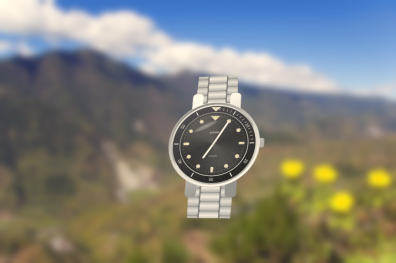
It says 7:05
